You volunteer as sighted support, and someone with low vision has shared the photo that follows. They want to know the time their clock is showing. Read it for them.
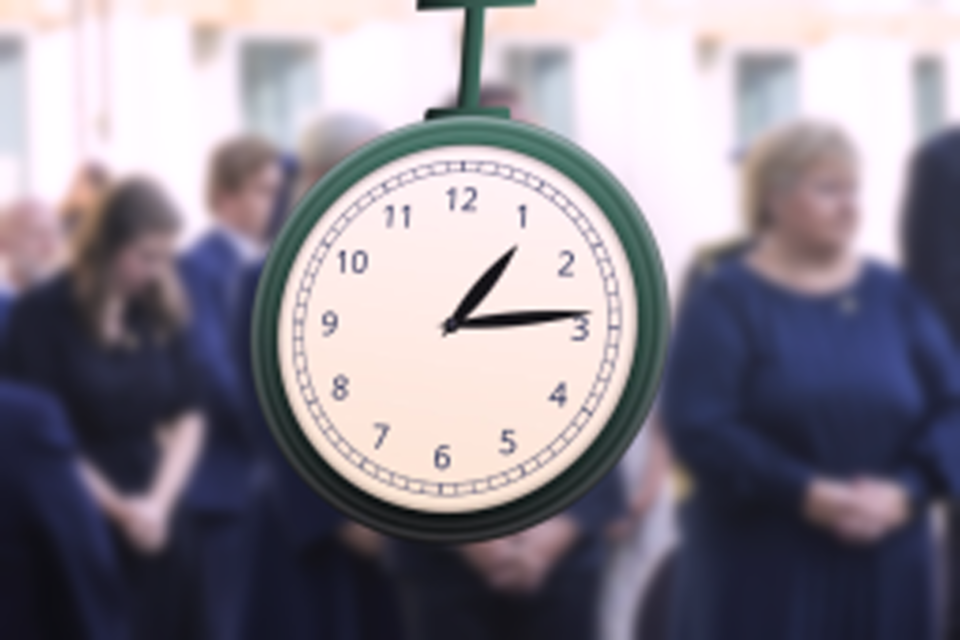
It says 1:14
